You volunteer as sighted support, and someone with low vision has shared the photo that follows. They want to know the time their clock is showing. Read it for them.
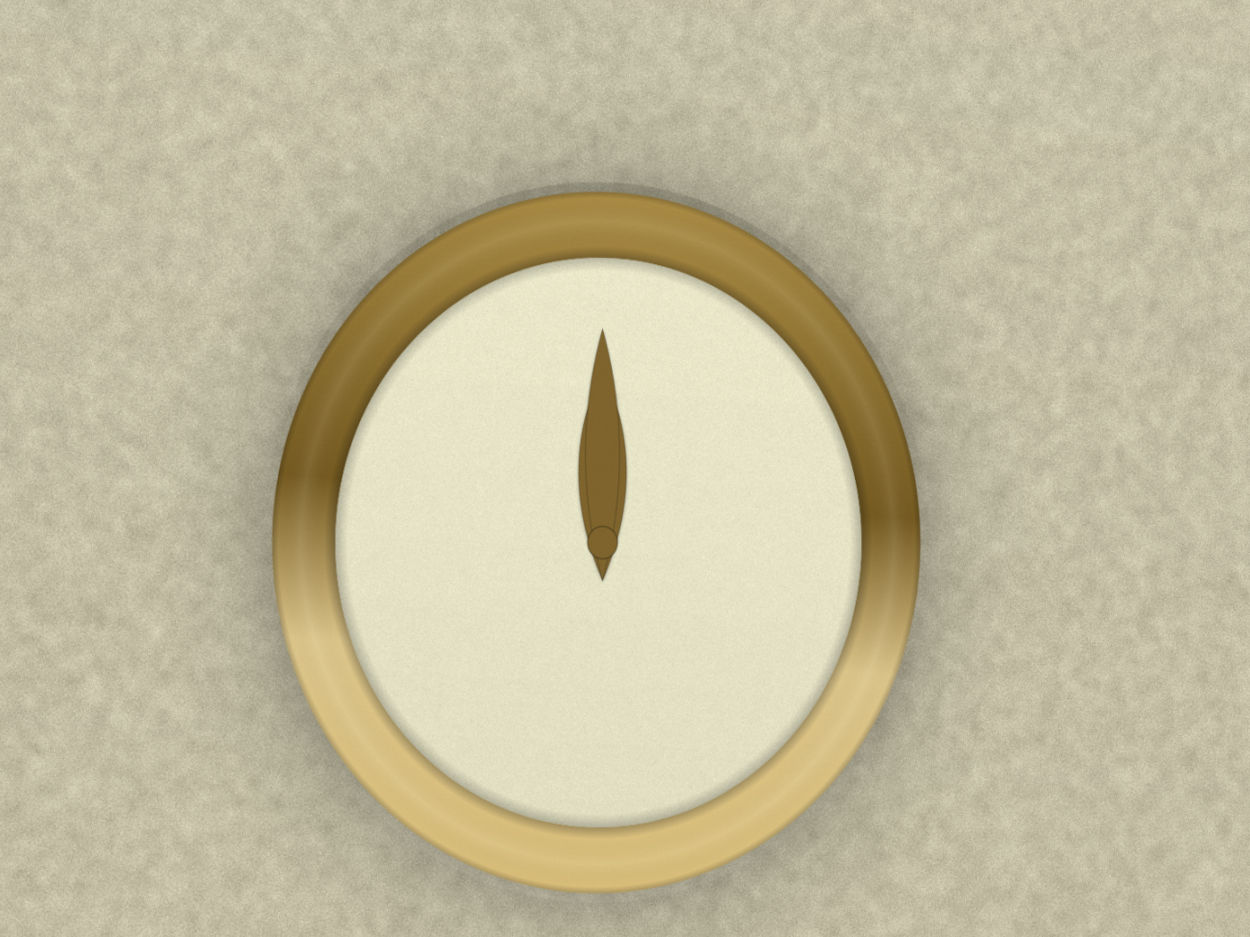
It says 12:00
